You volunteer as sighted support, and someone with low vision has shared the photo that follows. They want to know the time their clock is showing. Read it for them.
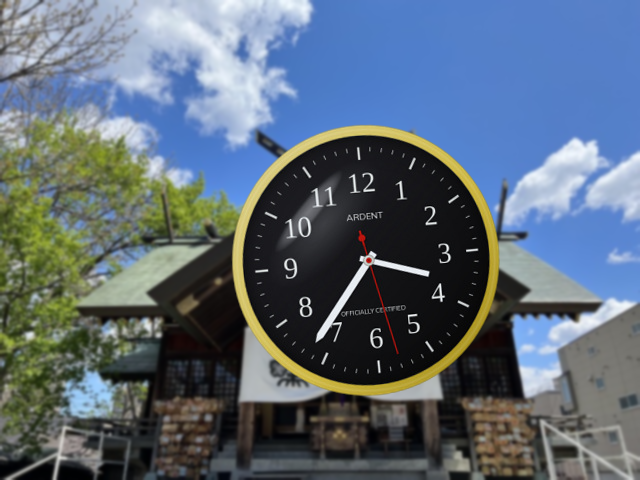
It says 3:36:28
